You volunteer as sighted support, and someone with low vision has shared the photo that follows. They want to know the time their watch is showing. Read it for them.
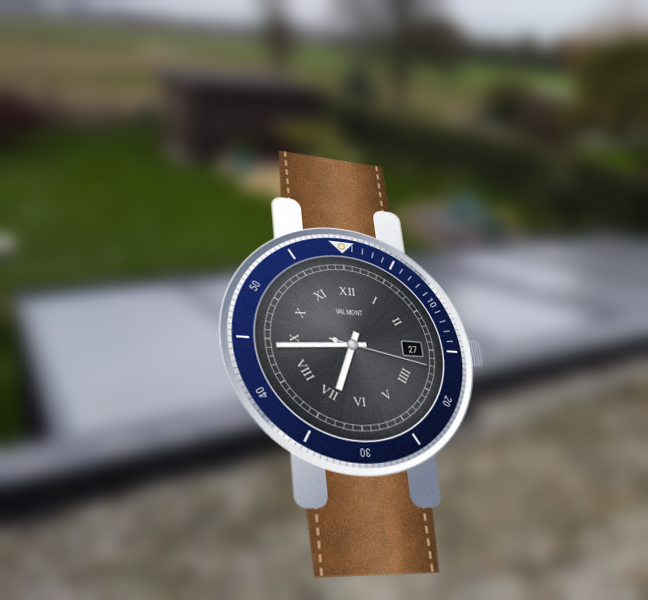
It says 6:44:17
